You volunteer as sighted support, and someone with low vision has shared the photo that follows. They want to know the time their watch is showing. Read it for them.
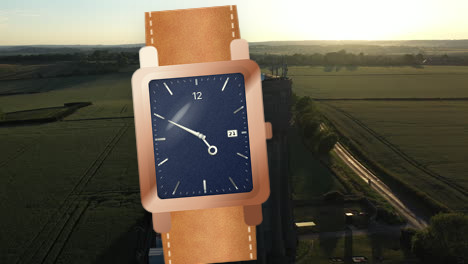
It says 4:50
